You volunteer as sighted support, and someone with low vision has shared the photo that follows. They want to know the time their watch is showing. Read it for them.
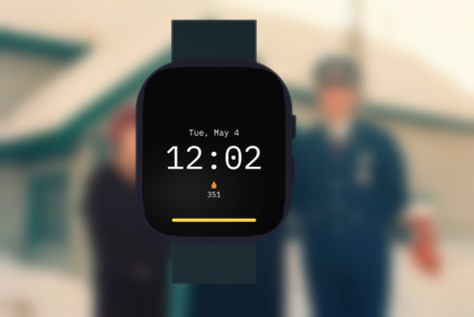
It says 12:02
